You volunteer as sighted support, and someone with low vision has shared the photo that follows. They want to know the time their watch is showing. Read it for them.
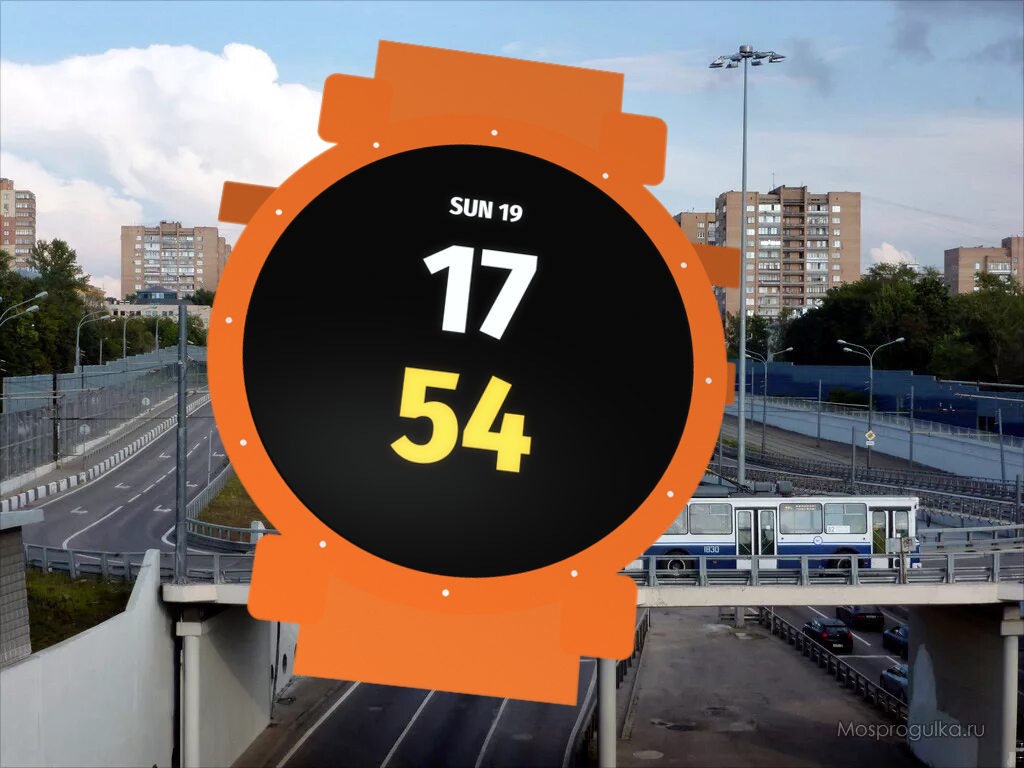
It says 17:54
